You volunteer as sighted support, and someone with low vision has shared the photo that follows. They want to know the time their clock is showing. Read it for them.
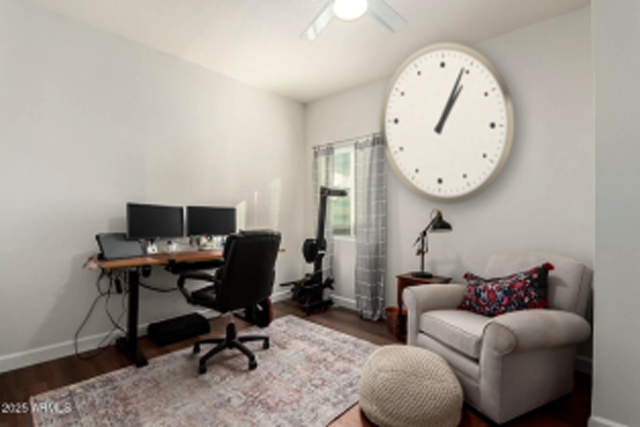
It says 1:04
